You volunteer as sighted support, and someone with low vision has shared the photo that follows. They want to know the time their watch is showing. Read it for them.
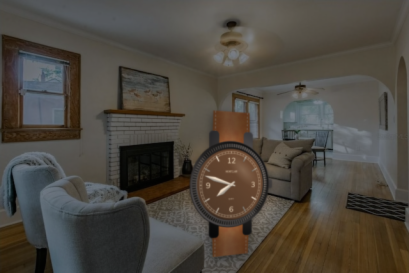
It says 7:48
